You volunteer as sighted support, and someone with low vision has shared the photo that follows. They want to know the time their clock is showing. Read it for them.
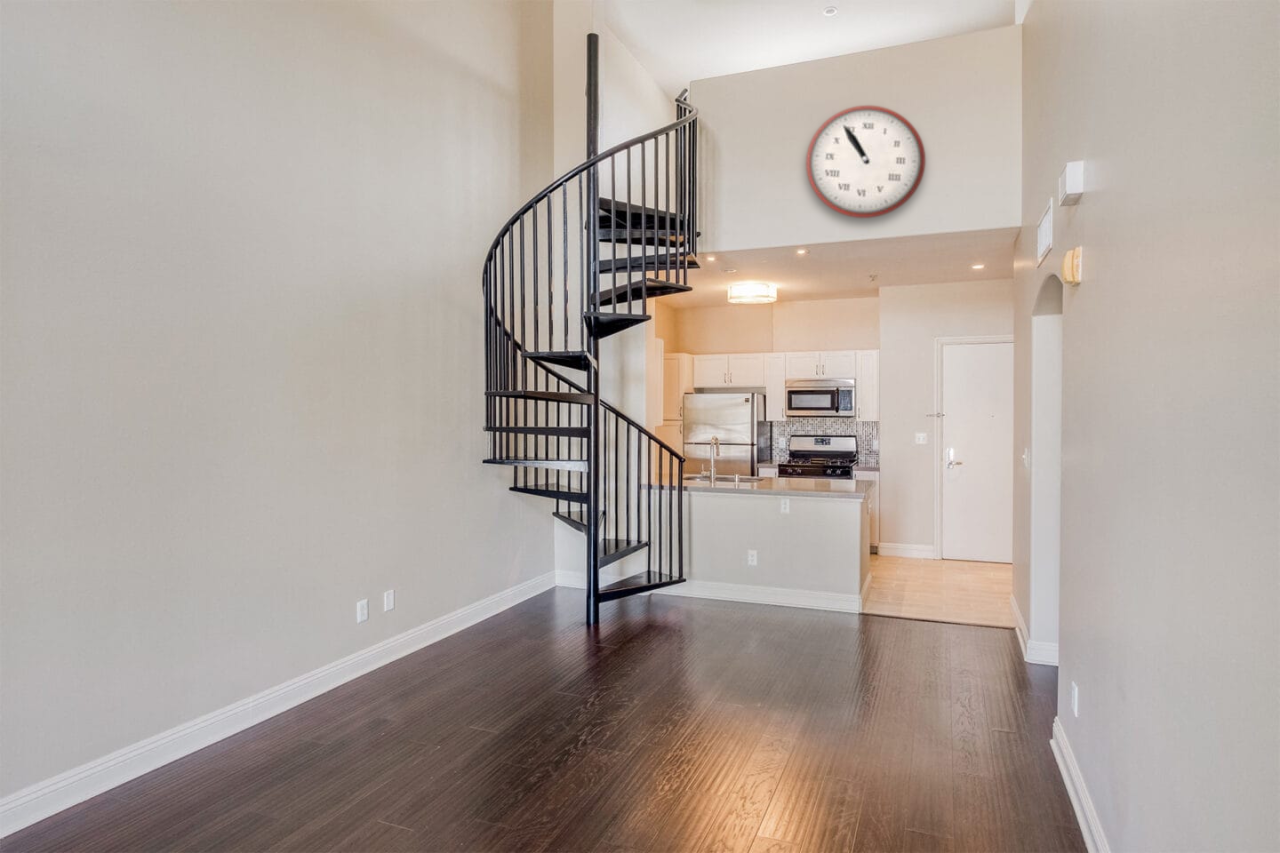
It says 10:54
